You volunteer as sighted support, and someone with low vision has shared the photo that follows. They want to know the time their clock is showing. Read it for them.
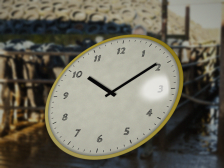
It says 10:09
